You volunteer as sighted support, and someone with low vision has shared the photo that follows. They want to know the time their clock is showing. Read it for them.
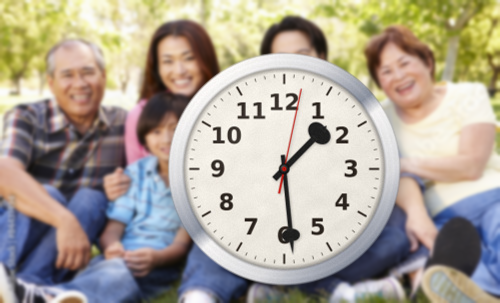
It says 1:29:02
